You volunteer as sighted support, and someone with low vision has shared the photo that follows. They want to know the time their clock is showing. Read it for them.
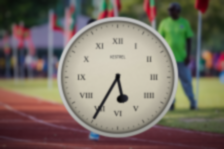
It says 5:35
